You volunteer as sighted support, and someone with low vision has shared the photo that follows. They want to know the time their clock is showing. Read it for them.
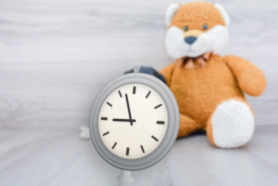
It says 8:57
